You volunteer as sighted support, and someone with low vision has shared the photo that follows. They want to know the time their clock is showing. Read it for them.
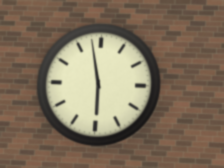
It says 5:58
